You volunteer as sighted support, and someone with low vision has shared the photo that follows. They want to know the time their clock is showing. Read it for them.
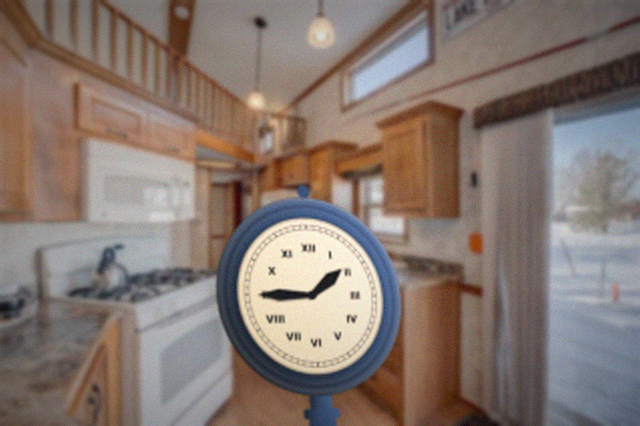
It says 1:45
